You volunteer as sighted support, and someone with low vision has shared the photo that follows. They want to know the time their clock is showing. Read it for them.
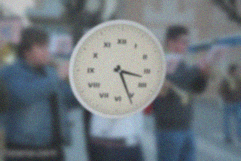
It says 3:26
